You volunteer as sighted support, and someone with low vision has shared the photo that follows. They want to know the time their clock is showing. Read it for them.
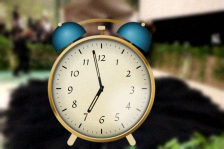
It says 6:58
